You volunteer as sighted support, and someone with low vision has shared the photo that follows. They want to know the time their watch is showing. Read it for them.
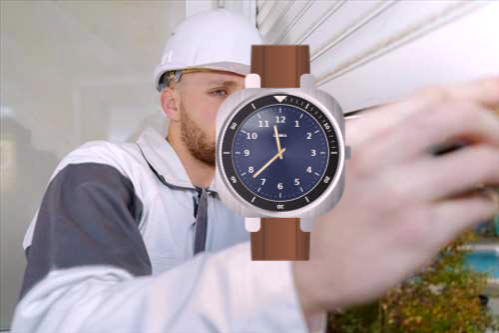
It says 11:38
